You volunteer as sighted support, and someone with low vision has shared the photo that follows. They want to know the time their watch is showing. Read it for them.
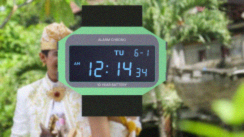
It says 12:14:34
